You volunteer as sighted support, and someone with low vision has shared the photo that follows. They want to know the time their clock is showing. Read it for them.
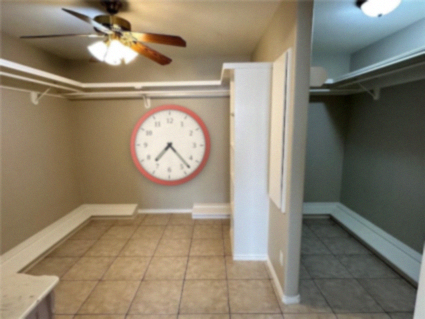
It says 7:23
